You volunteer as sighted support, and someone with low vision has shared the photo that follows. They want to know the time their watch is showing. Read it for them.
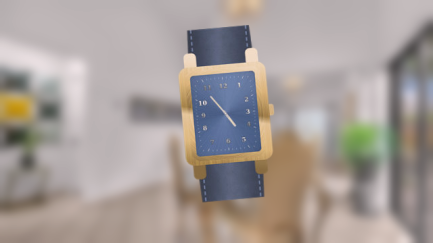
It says 4:54
